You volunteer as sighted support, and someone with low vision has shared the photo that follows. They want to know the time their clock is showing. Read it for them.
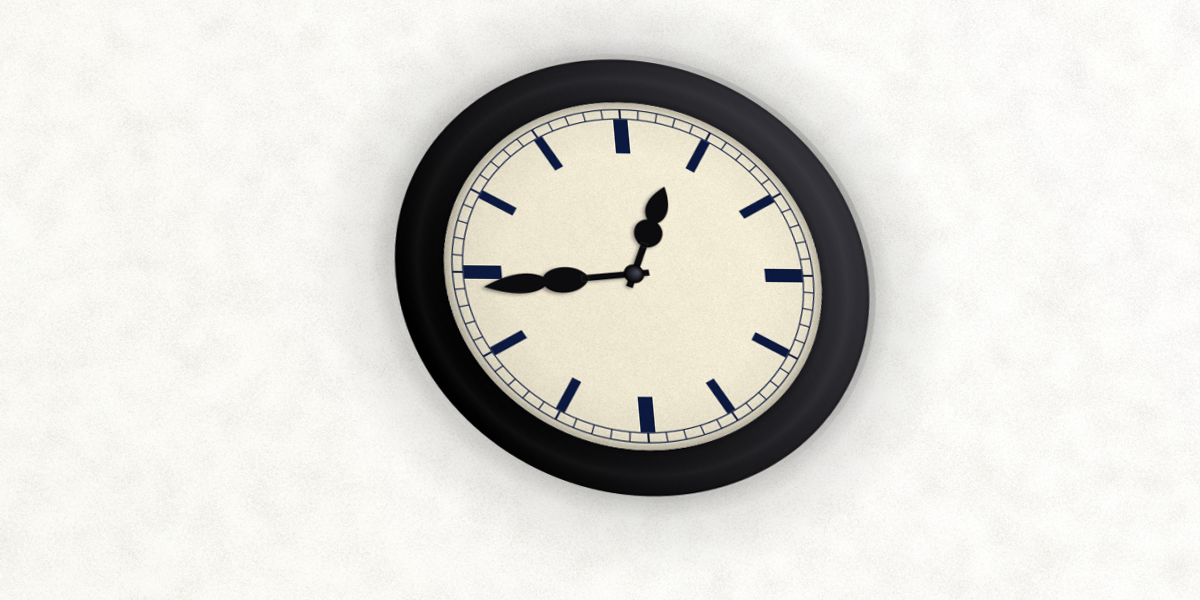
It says 12:44
